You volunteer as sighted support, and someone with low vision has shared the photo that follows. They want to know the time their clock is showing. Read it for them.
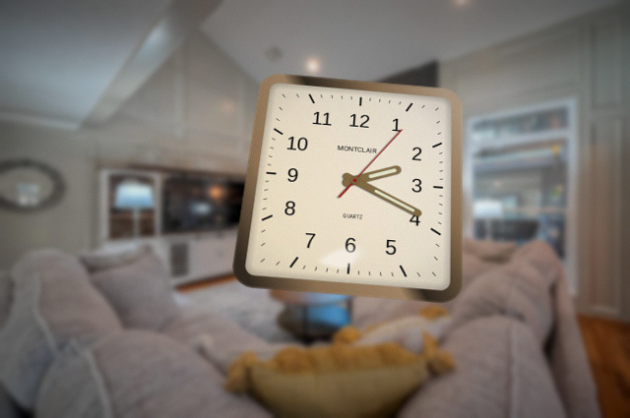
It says 2:19:06
